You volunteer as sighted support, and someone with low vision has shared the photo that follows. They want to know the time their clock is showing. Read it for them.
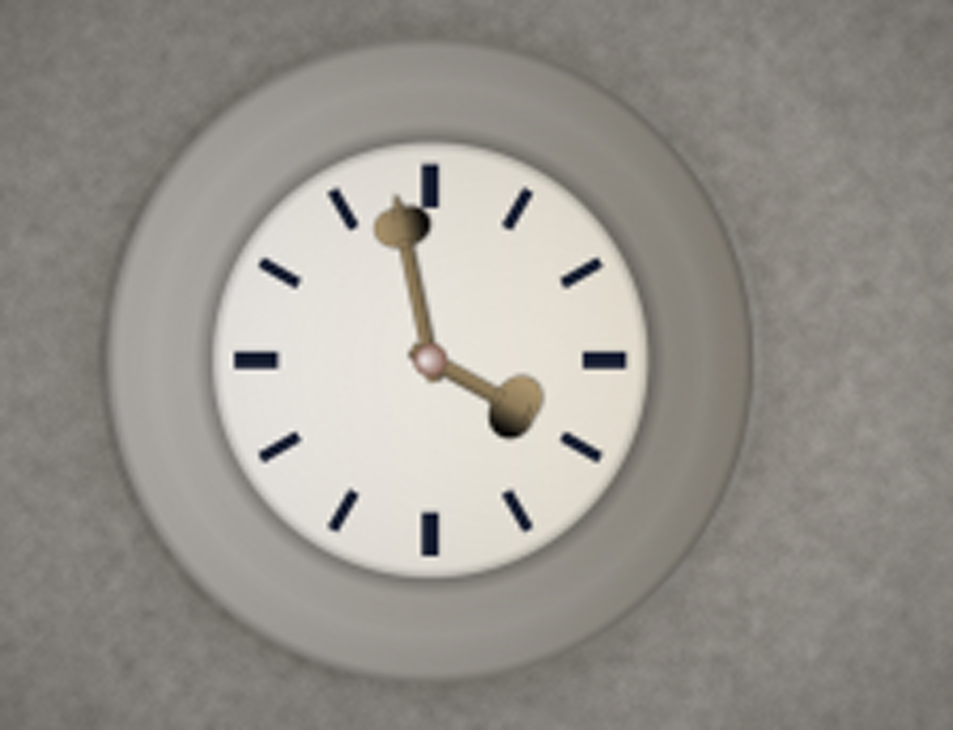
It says 3:58
